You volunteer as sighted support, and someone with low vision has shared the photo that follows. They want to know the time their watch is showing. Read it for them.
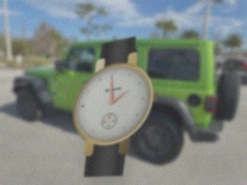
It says 1:59
